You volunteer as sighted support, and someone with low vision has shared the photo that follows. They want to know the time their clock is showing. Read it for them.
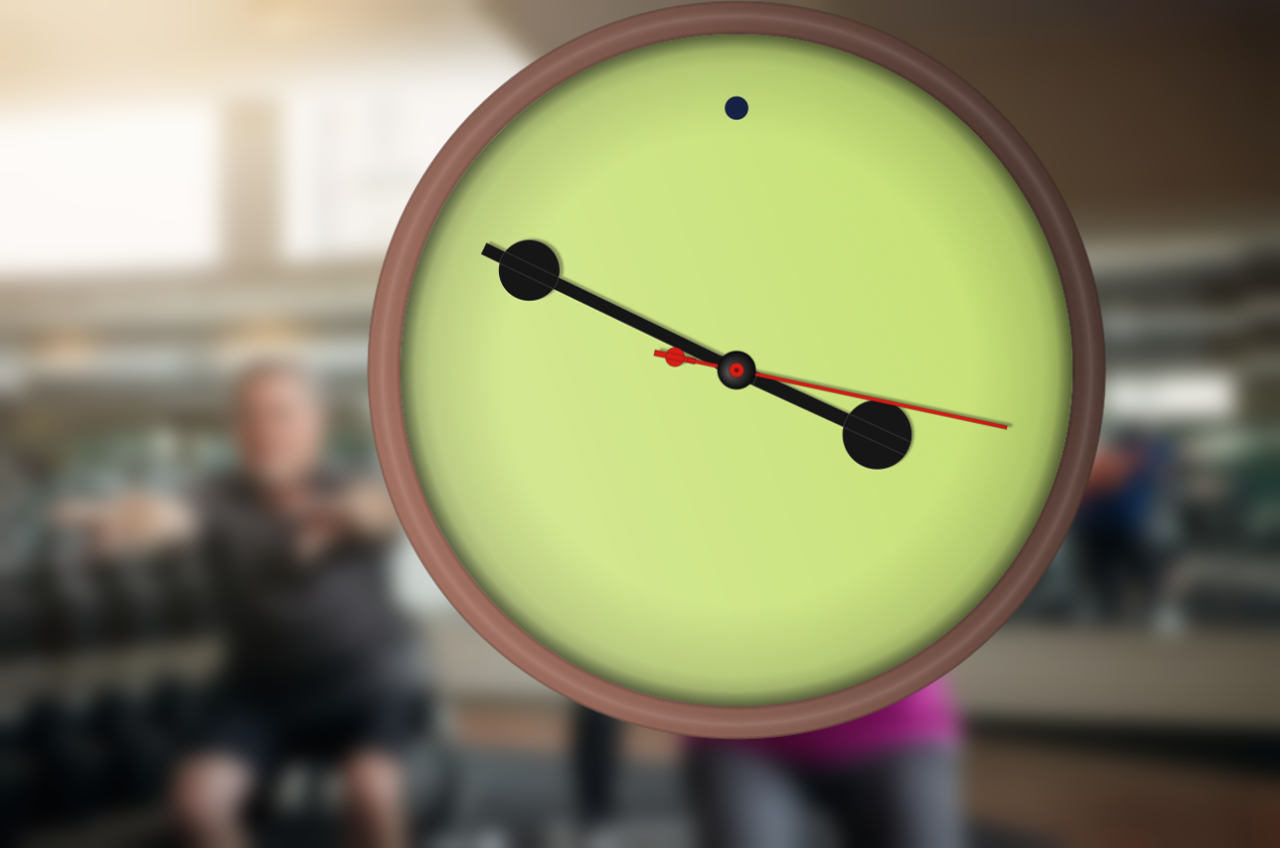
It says 3:49:17
